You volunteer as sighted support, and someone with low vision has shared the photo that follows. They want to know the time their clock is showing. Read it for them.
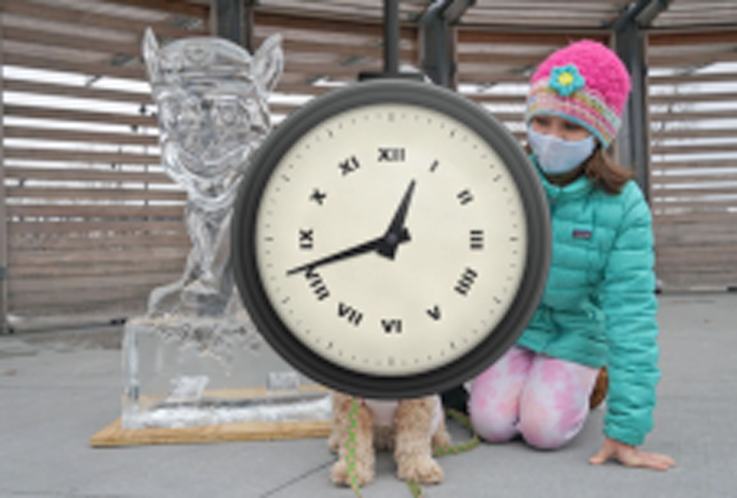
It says 12:42
